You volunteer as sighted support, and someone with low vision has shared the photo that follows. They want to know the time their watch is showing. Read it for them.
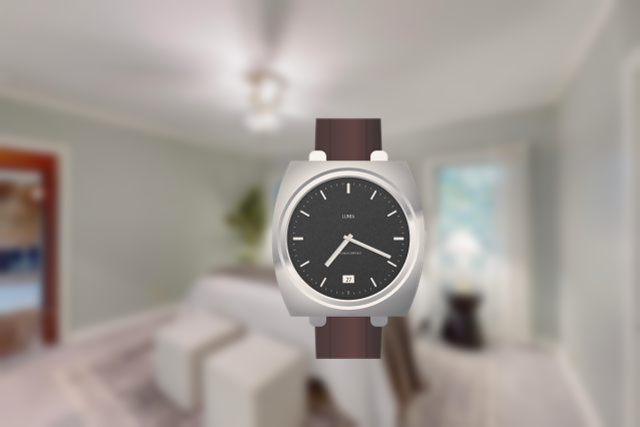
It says 7:19
